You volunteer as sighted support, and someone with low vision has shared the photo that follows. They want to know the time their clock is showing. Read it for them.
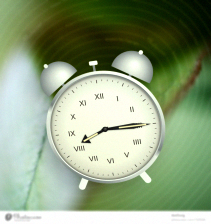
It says 8:15
